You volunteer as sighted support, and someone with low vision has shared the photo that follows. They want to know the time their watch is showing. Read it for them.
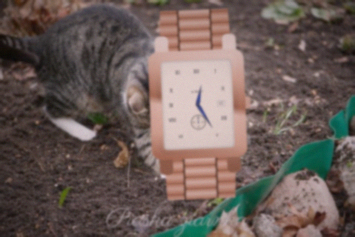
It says 12:25
